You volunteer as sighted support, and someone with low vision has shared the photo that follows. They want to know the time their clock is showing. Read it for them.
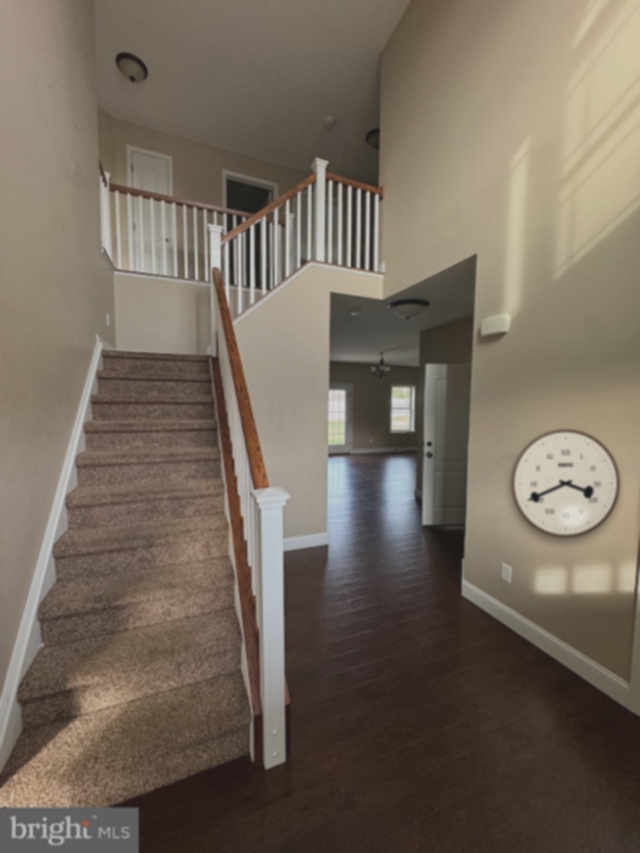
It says 3:41
